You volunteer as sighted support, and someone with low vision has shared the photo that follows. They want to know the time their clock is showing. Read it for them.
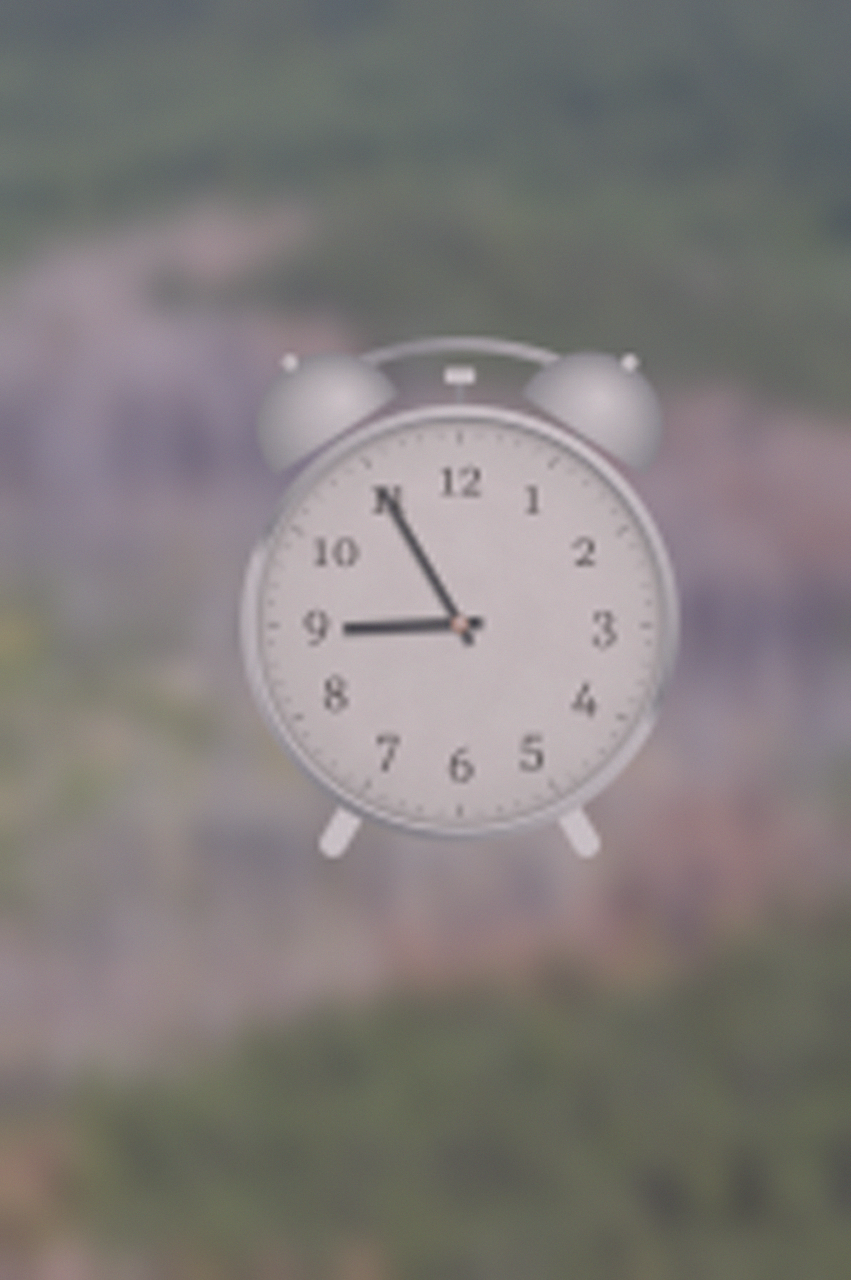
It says 8:55
